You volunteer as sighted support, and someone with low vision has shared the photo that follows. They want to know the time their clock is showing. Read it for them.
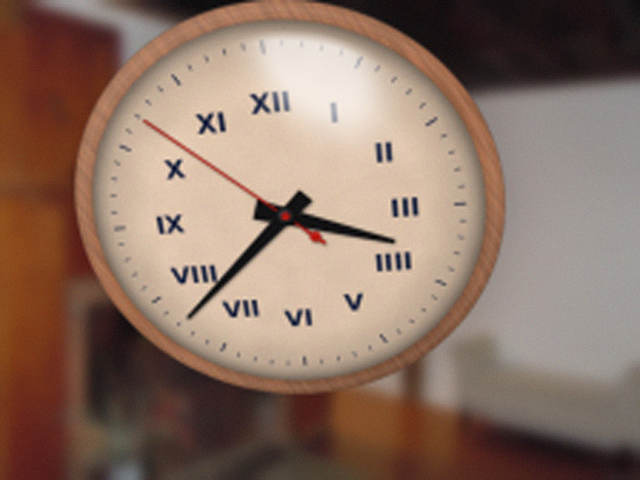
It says 3:37:52
